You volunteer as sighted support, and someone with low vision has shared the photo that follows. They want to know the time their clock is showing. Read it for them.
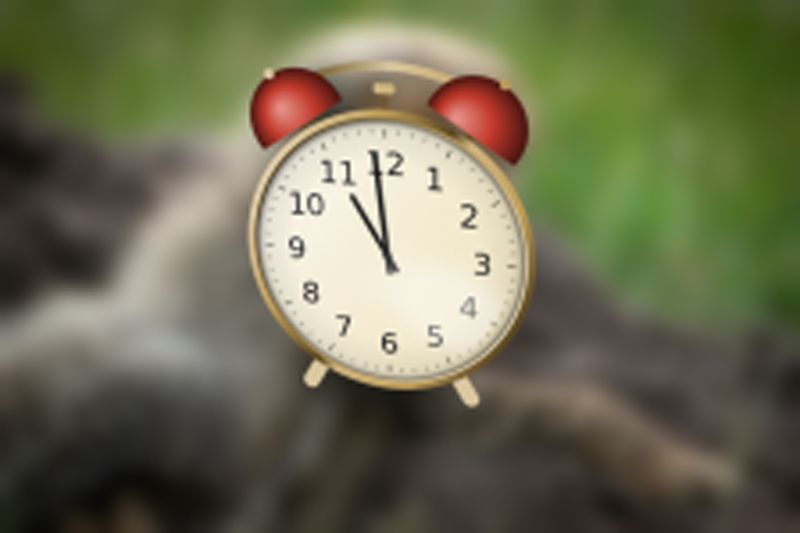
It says 10:59
